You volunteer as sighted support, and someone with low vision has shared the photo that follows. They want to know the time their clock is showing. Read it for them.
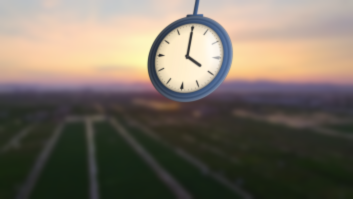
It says 4:00
